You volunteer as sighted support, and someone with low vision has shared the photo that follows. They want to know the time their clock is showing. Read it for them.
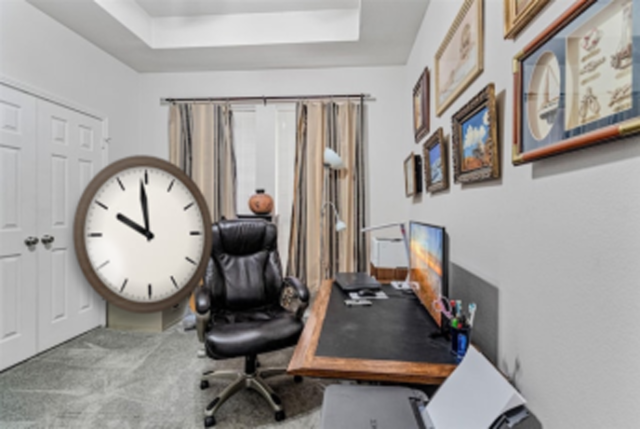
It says 9:59
